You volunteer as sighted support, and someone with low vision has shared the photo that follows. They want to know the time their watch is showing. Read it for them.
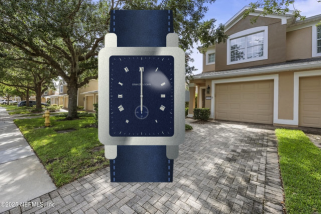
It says 6:00
